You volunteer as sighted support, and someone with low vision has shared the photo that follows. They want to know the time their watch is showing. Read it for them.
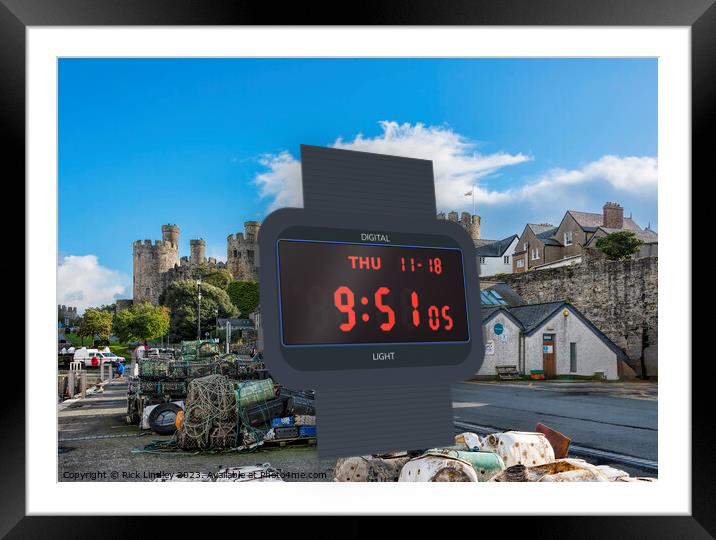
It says 9:51:05
